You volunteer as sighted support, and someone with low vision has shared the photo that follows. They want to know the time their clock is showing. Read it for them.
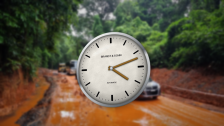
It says 4:12
